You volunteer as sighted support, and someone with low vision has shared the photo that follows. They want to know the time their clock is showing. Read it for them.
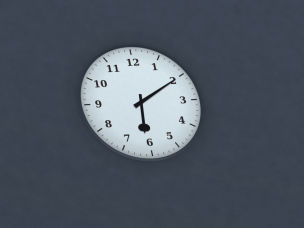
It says 6:10
